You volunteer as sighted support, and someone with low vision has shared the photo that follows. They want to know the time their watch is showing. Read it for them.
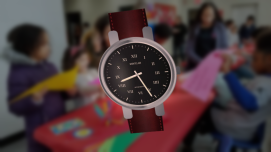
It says 8:26
